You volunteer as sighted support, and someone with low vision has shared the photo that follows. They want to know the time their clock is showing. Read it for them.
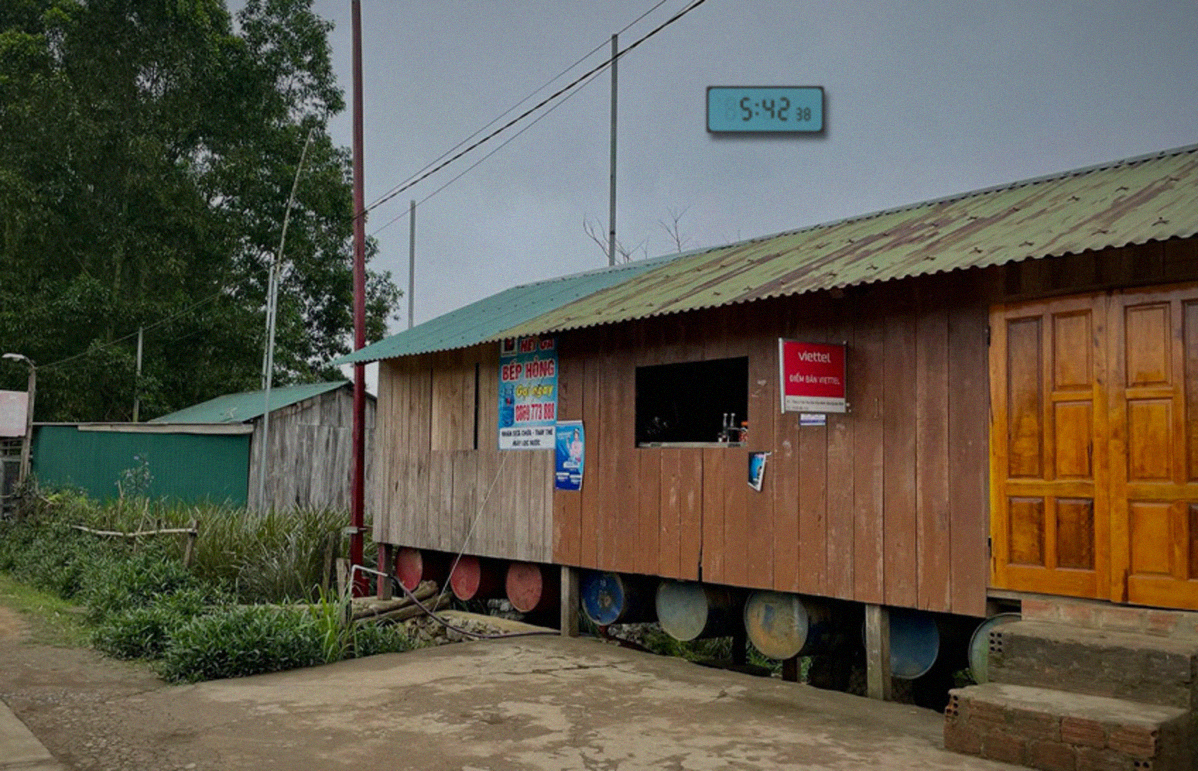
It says 5:42:38
